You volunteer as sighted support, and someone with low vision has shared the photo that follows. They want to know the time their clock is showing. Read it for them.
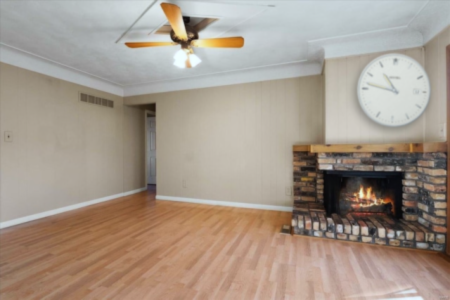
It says 10:47
